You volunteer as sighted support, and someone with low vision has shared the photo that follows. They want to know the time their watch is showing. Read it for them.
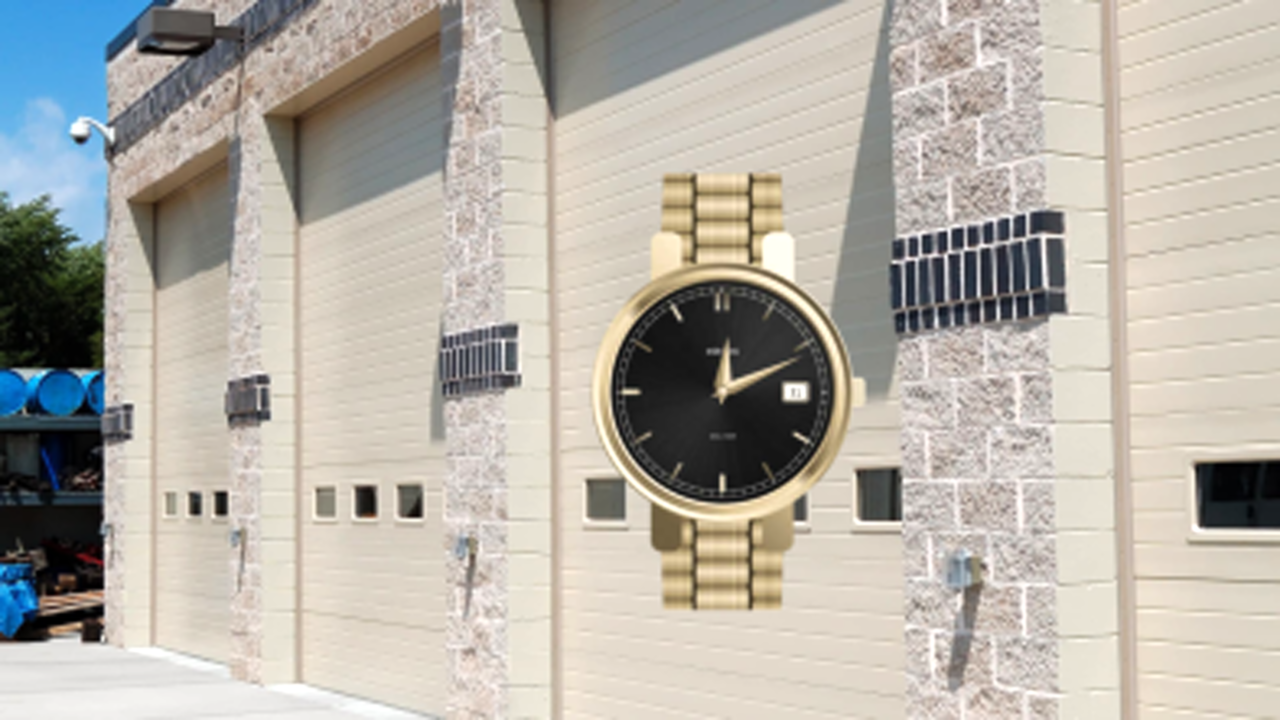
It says 12:11
